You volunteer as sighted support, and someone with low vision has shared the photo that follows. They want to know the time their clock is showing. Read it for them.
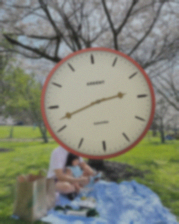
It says 2:42
